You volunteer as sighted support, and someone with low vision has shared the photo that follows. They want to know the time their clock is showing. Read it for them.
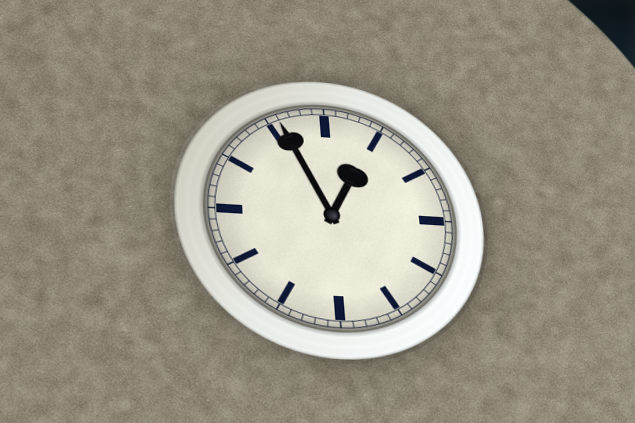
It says 12:56
